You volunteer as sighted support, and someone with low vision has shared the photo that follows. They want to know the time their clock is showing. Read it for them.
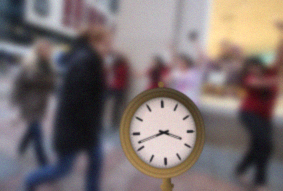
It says 3:42
